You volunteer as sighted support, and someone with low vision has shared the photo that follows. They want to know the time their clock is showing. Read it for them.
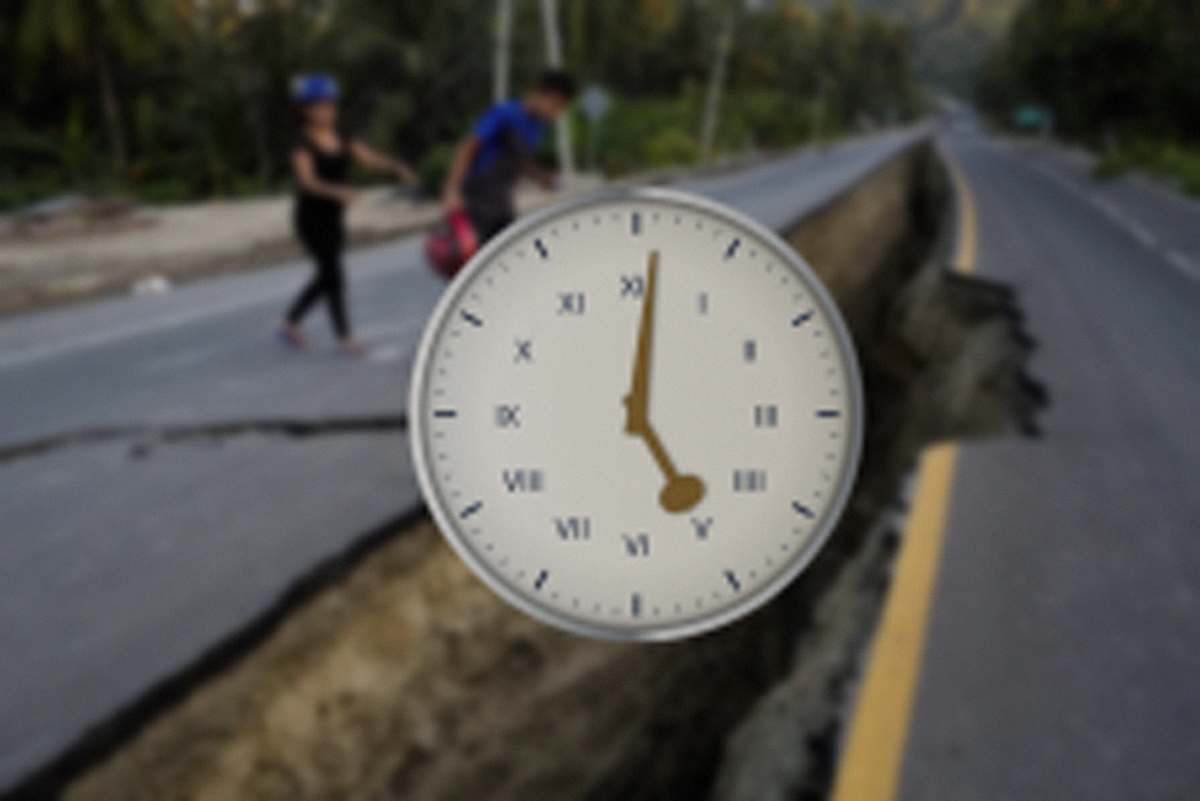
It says 5:01
